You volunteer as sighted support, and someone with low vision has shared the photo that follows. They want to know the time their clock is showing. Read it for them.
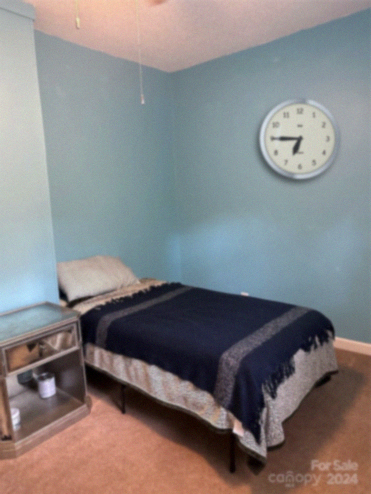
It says 6:45
